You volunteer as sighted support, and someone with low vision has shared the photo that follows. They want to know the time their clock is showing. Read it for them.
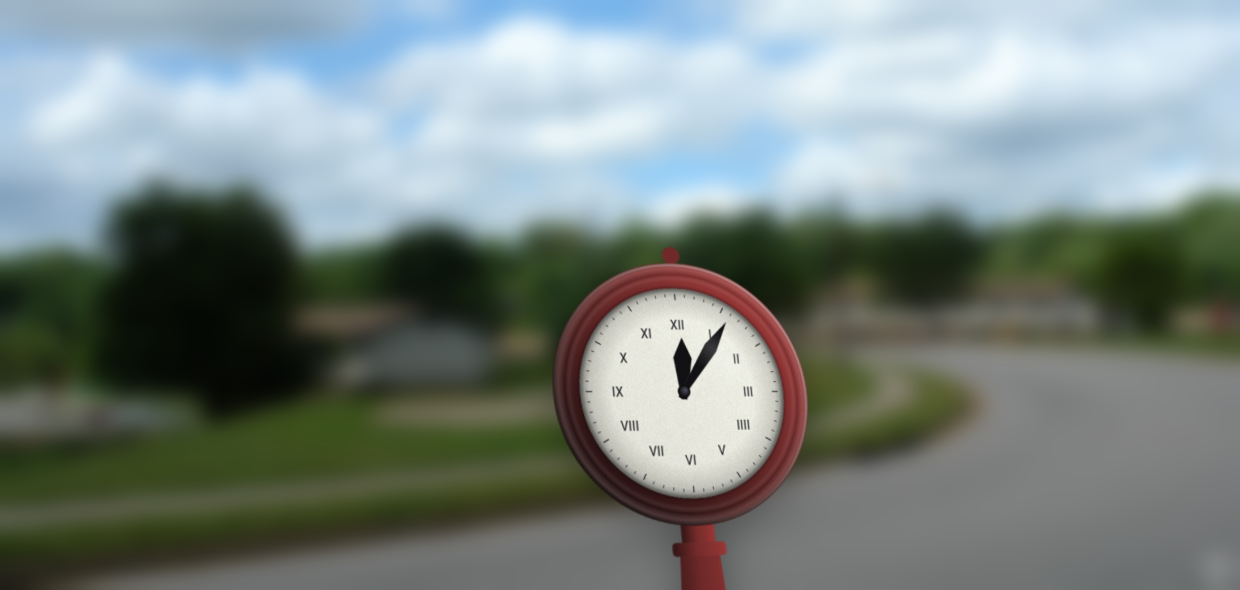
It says 12:06
